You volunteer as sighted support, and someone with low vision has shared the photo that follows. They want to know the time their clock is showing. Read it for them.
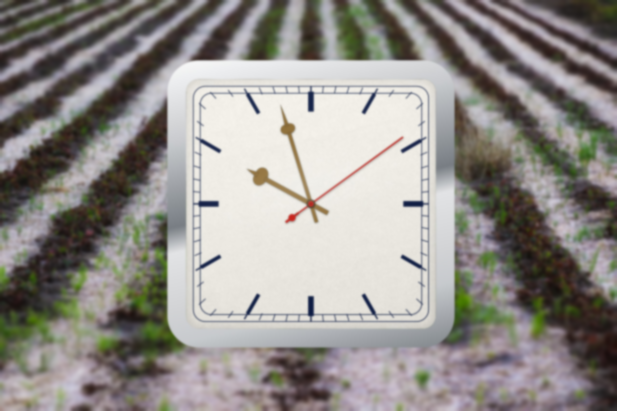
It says 9:57:09
